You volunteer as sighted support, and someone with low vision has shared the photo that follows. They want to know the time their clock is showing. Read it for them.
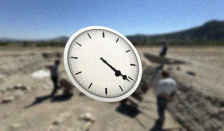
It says 4:21
